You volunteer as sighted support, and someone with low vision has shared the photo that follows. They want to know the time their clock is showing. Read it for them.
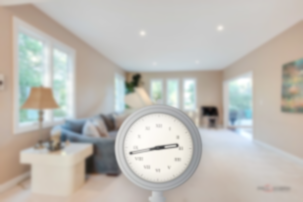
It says 2:43
